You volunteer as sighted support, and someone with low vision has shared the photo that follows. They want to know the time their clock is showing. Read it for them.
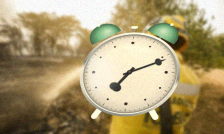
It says 7:11
